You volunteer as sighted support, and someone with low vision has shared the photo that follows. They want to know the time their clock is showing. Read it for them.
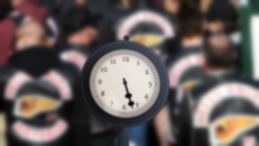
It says 5:27
